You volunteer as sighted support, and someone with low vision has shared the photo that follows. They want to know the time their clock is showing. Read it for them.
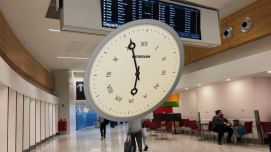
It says 5:56
